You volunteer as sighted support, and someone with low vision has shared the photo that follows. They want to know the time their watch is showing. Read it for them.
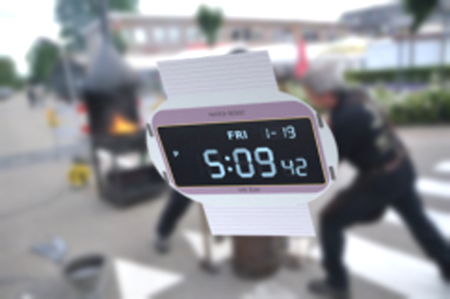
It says 5:09:42
